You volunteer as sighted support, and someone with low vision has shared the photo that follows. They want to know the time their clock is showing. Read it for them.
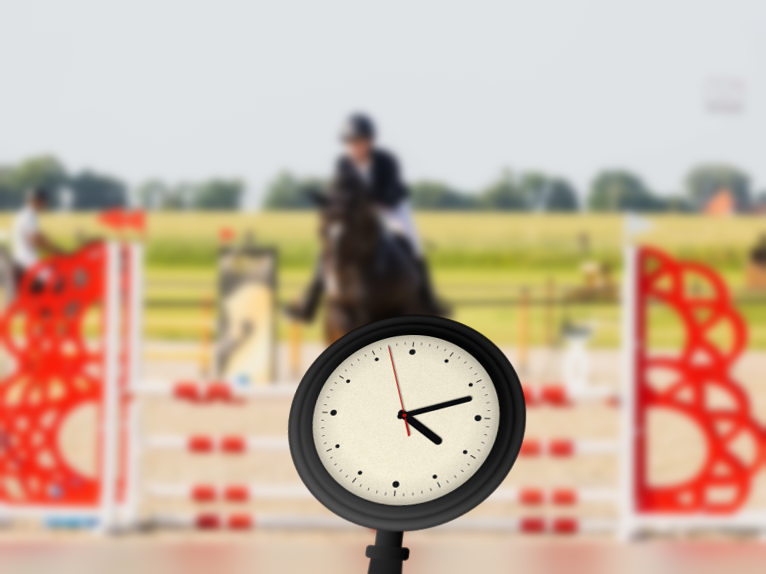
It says 4:11:57
